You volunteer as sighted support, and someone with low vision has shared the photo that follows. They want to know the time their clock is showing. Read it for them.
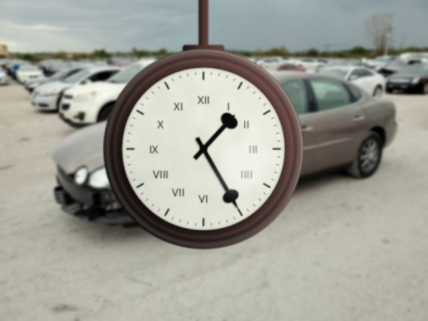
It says 1:25
